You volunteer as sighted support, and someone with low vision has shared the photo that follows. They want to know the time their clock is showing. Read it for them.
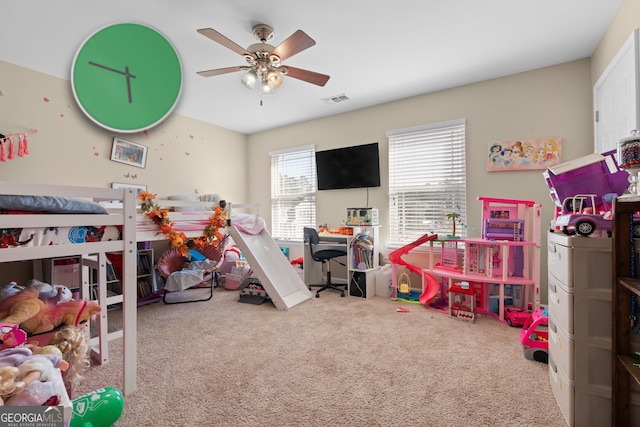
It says 5:48
